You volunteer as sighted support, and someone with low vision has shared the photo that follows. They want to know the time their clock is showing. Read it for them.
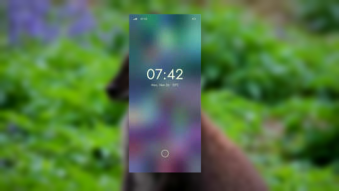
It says 7:42
